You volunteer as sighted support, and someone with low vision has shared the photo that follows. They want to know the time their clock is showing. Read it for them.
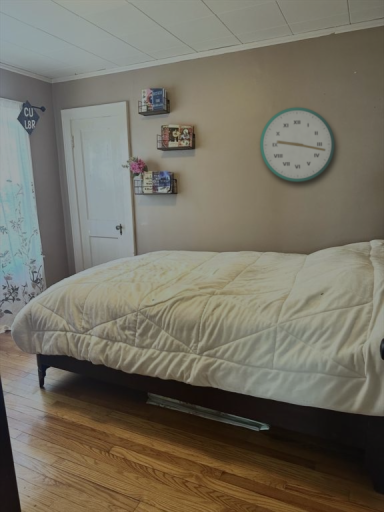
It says 9:17
